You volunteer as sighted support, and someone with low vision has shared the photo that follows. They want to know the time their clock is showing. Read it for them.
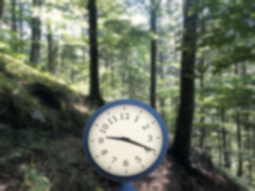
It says 9:19
